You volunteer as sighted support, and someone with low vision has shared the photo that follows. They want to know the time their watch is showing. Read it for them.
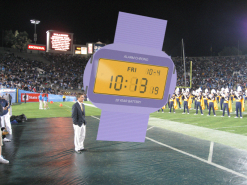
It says 10:13:19
